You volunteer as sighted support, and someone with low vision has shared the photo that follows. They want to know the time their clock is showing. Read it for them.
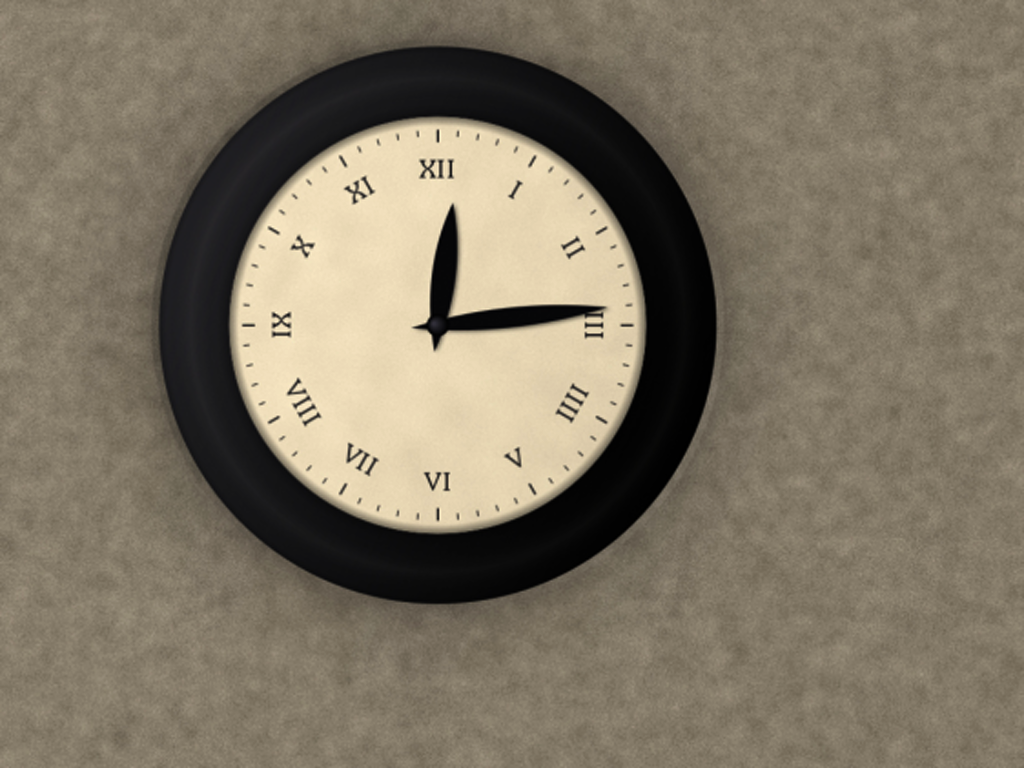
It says 12:14
